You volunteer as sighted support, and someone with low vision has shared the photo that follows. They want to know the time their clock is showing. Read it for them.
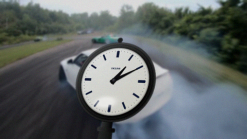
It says 1:10
